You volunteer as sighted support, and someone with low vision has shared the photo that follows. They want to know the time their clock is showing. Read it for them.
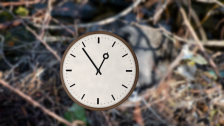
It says 12:54
